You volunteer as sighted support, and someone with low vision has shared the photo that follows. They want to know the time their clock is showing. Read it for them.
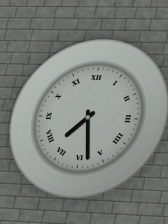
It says 7:28
